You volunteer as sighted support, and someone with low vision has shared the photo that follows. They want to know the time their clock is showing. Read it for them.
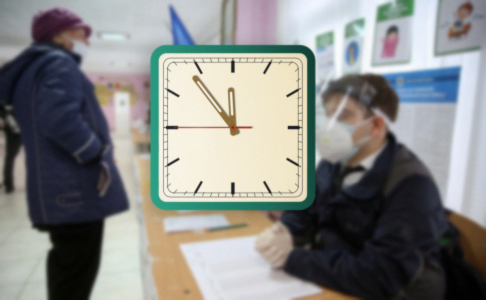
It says 11:53:45
